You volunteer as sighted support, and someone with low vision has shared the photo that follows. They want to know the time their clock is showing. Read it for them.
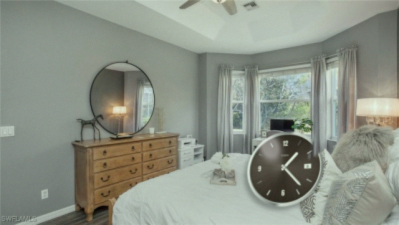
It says 1:23
